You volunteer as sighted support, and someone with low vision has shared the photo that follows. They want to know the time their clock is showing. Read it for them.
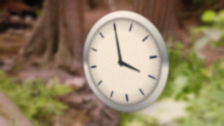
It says 4:00
